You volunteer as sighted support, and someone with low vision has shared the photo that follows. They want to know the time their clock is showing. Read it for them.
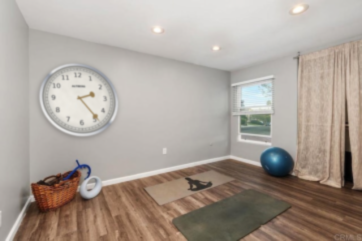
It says 2:24
